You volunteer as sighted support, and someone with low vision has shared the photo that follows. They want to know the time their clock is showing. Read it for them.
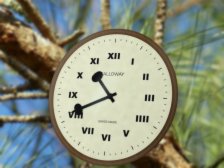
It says 10:41
